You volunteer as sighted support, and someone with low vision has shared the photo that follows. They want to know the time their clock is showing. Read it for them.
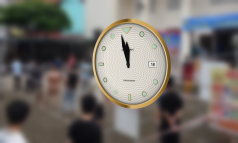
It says 11:58
